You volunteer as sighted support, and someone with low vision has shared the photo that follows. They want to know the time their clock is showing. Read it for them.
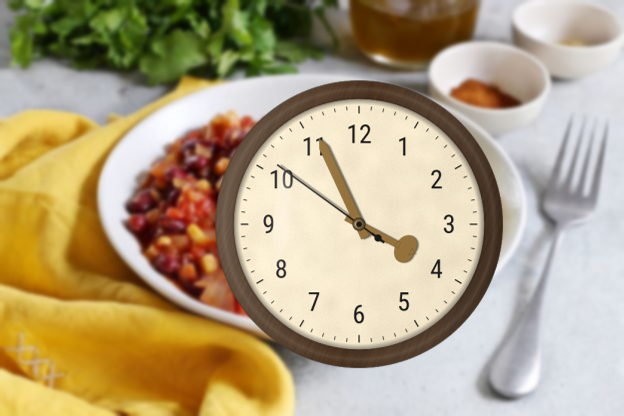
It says 3:55:51
